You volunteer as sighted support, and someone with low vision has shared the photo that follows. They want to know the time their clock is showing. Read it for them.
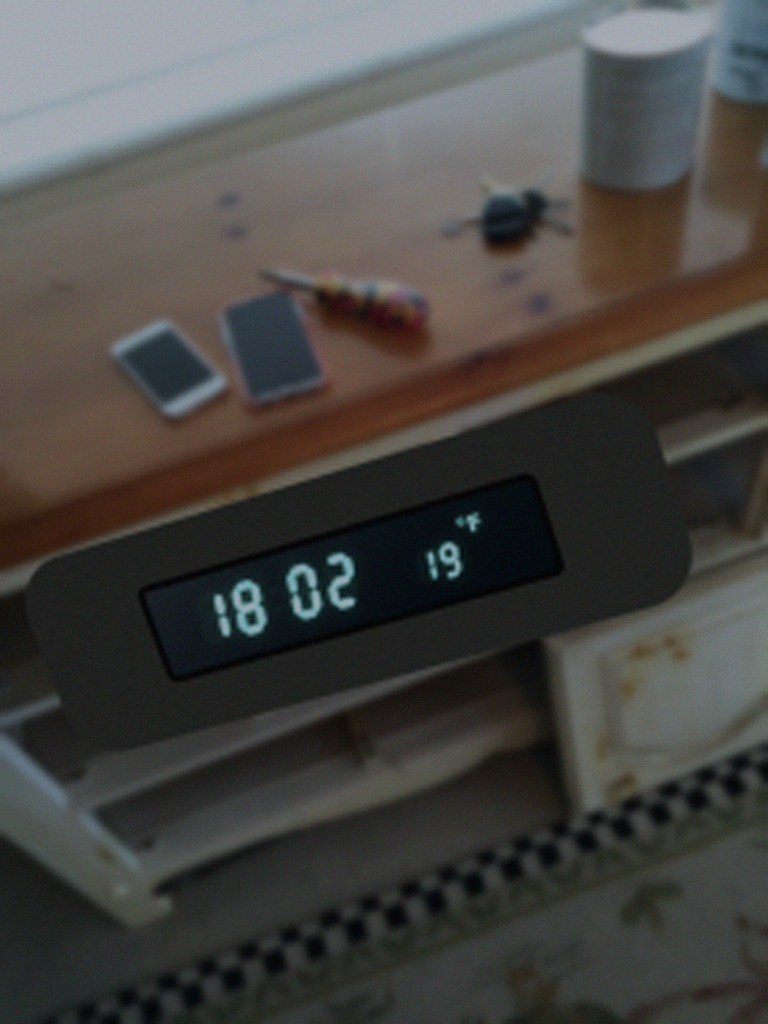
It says 18:02
